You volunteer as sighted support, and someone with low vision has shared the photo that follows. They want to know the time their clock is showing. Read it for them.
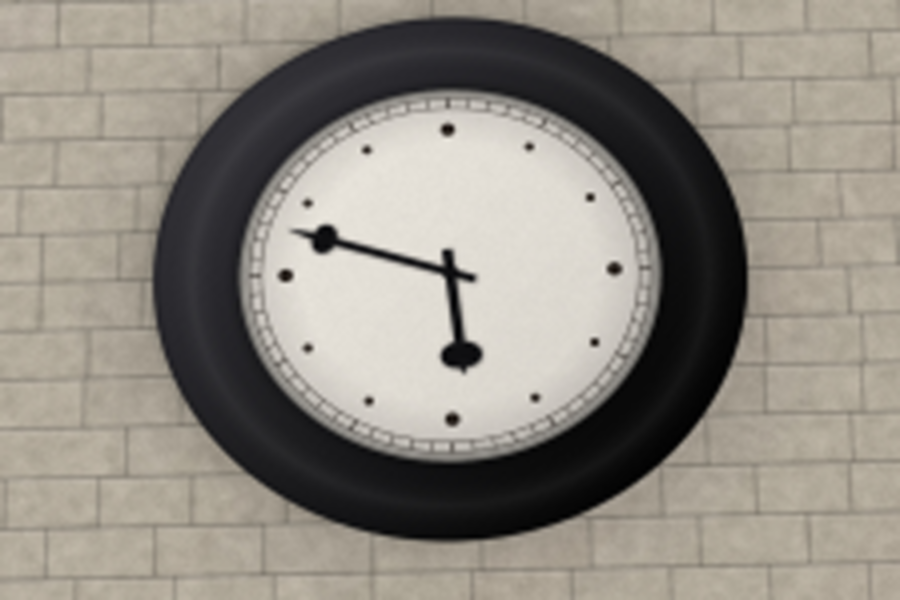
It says 5:48
